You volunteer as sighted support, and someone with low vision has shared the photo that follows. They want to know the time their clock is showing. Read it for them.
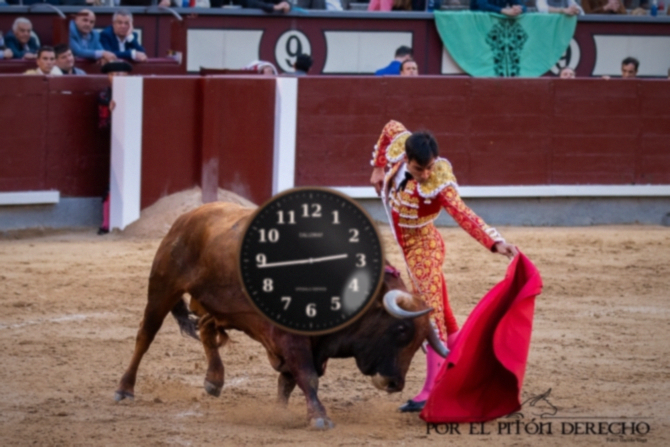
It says 2:44
